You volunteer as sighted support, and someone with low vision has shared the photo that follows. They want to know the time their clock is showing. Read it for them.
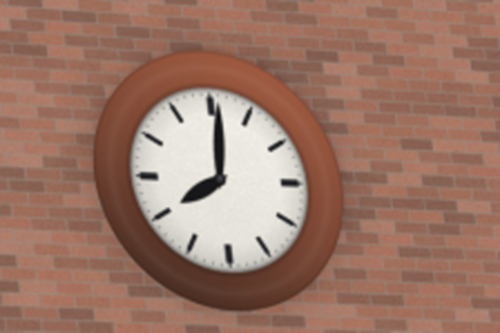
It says 8:01
